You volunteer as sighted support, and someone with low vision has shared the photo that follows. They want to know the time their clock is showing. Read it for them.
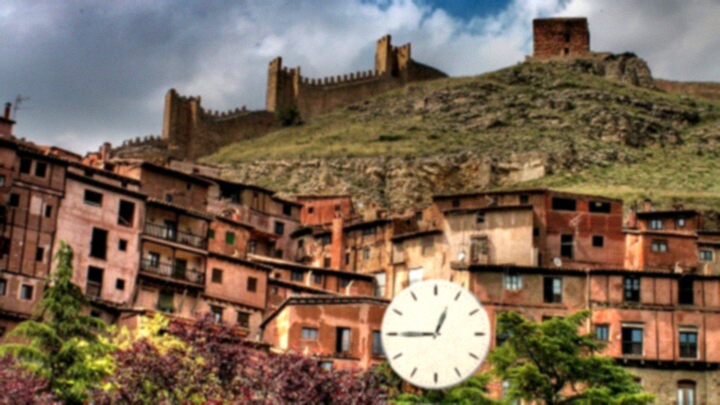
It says 12:45
